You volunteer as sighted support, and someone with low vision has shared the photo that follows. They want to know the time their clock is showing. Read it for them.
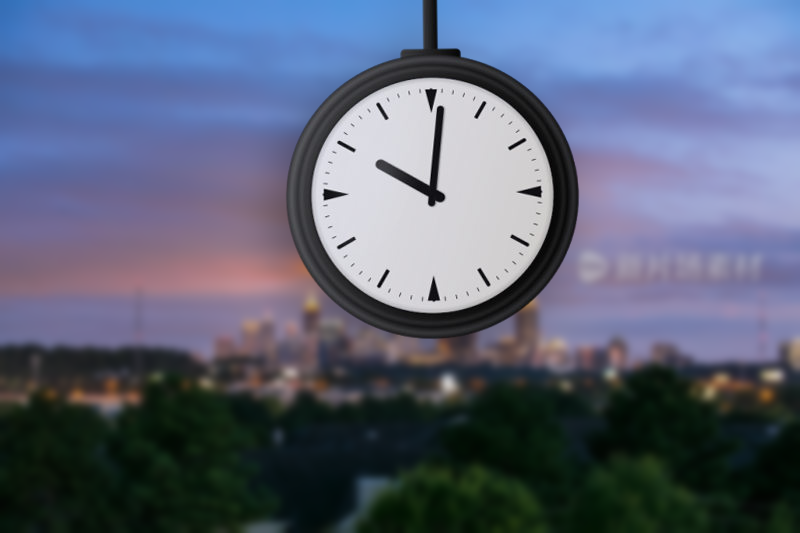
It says 10:01
